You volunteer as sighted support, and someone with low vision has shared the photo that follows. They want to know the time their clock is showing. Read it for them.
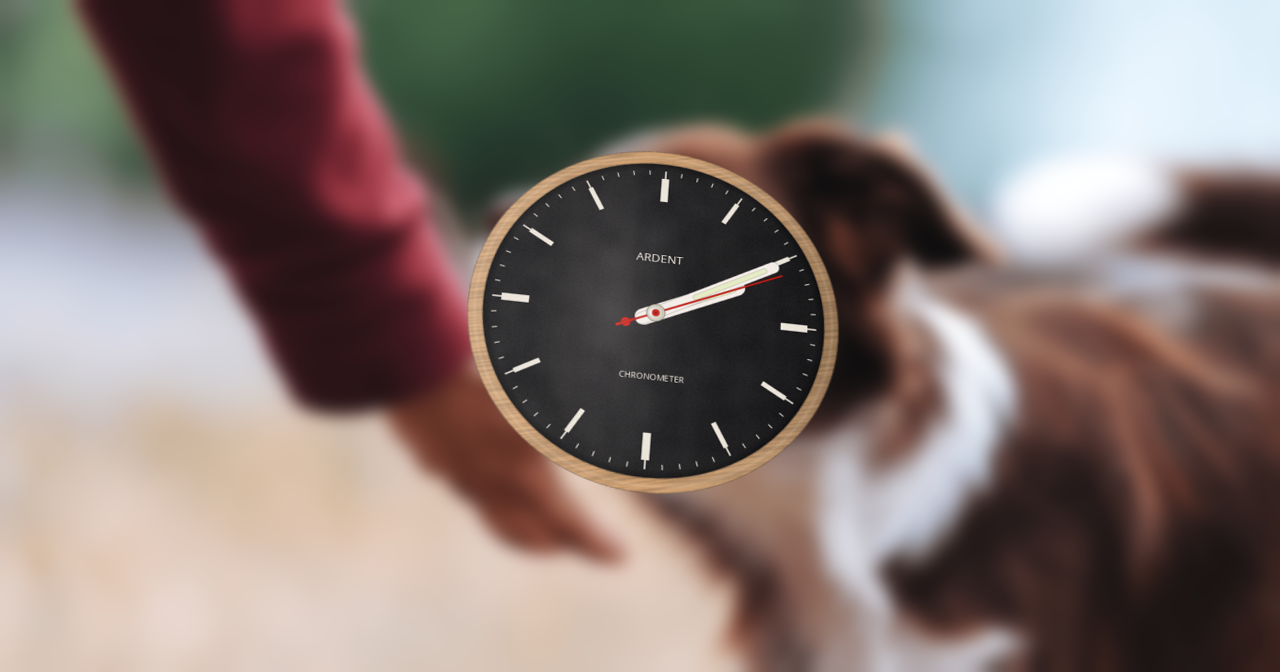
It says 2:10:11
